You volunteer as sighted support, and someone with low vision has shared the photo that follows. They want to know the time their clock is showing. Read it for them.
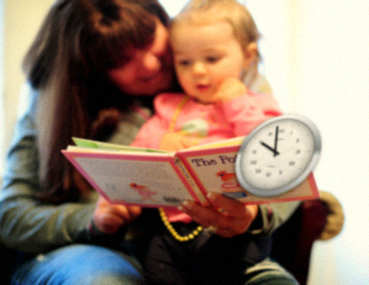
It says 9:58
